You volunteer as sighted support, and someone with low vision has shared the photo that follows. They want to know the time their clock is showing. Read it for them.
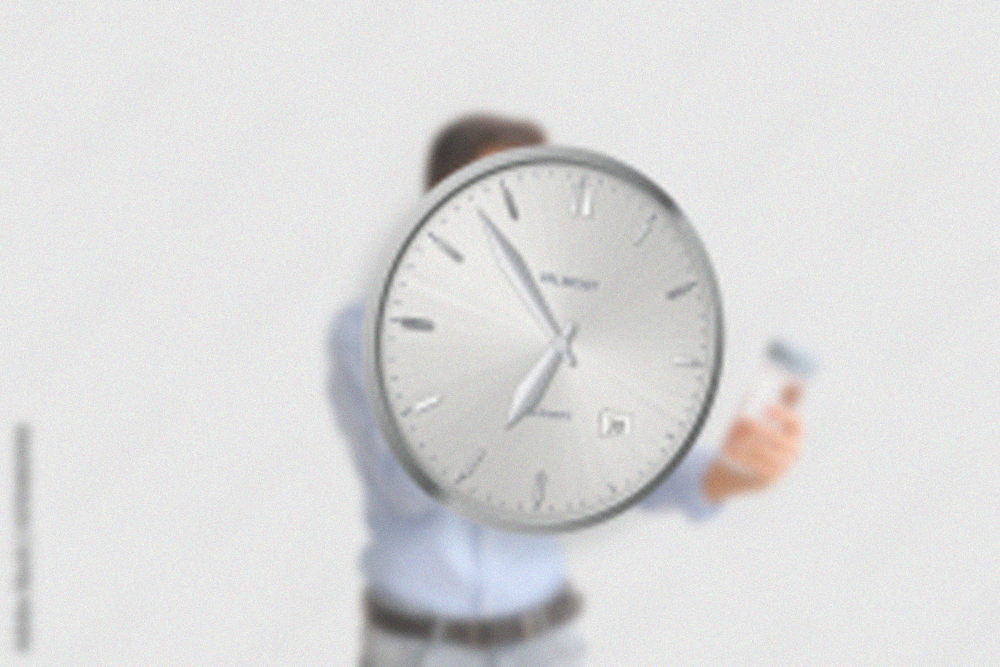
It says 6:53
